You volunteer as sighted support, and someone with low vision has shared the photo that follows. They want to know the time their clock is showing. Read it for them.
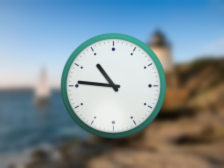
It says 10:46
